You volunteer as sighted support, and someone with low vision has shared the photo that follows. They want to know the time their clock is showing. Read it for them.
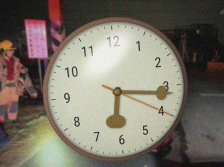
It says 6:16:20
